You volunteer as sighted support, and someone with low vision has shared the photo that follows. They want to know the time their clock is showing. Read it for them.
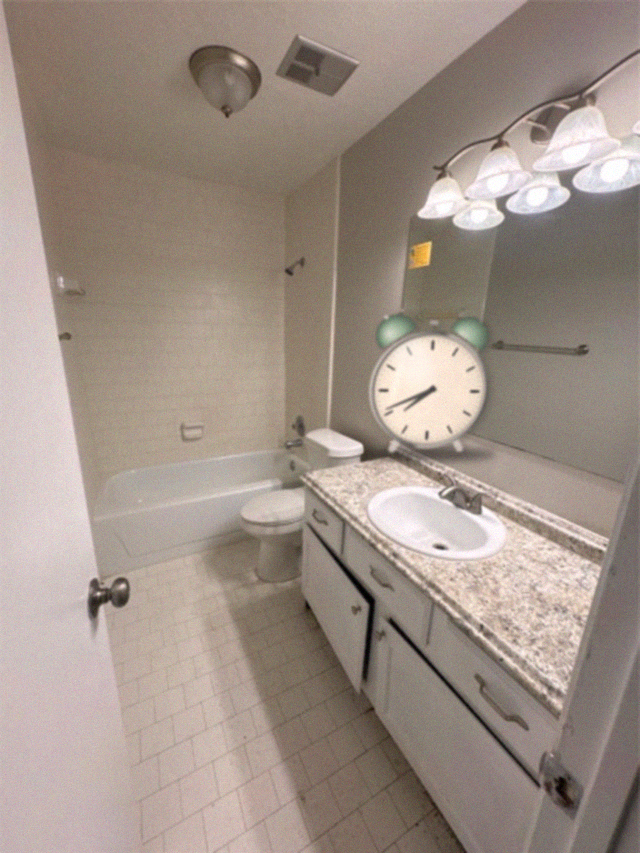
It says 7:41
